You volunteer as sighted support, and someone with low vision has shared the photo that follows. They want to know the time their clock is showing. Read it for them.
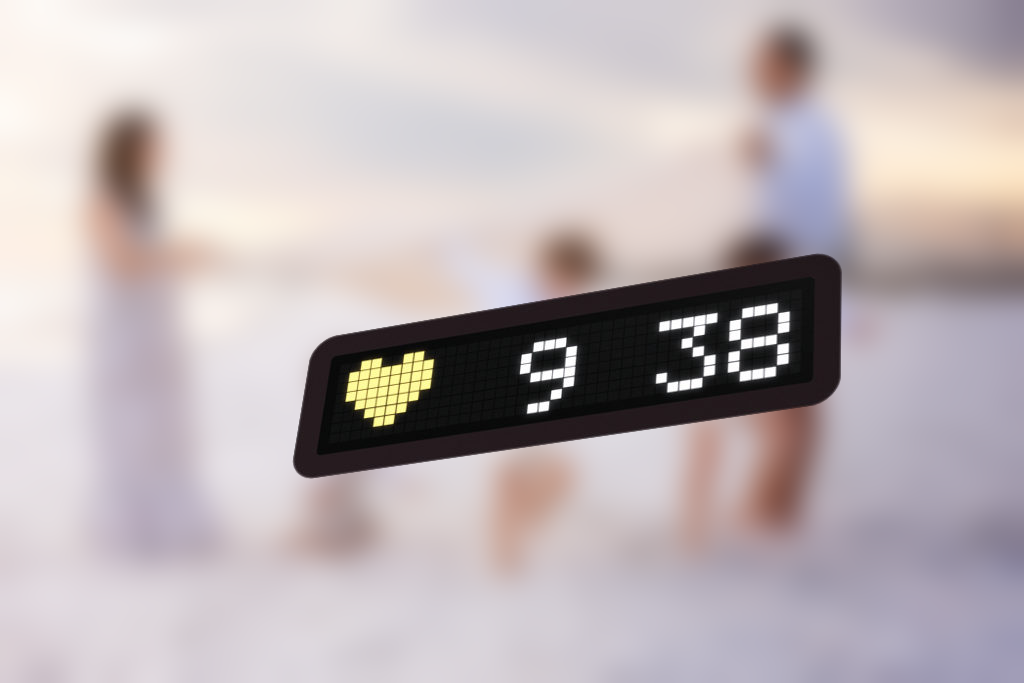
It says 9:38
